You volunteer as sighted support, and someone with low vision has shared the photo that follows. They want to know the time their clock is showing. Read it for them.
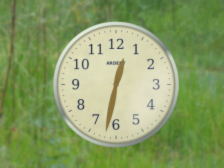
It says 12:32
